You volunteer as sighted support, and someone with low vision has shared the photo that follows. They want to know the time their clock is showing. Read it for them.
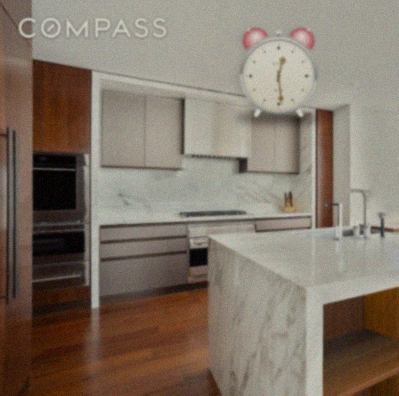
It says 12:29
